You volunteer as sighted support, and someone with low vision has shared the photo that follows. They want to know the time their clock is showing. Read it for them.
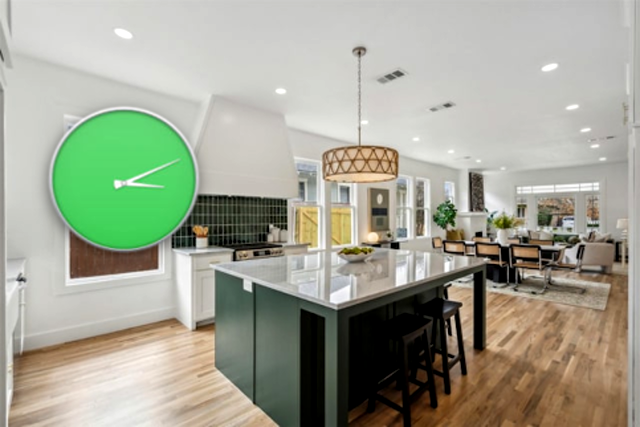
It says 3:11
